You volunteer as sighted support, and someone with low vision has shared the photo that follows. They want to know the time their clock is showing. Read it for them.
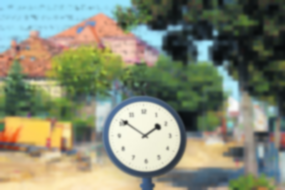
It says 1:51
